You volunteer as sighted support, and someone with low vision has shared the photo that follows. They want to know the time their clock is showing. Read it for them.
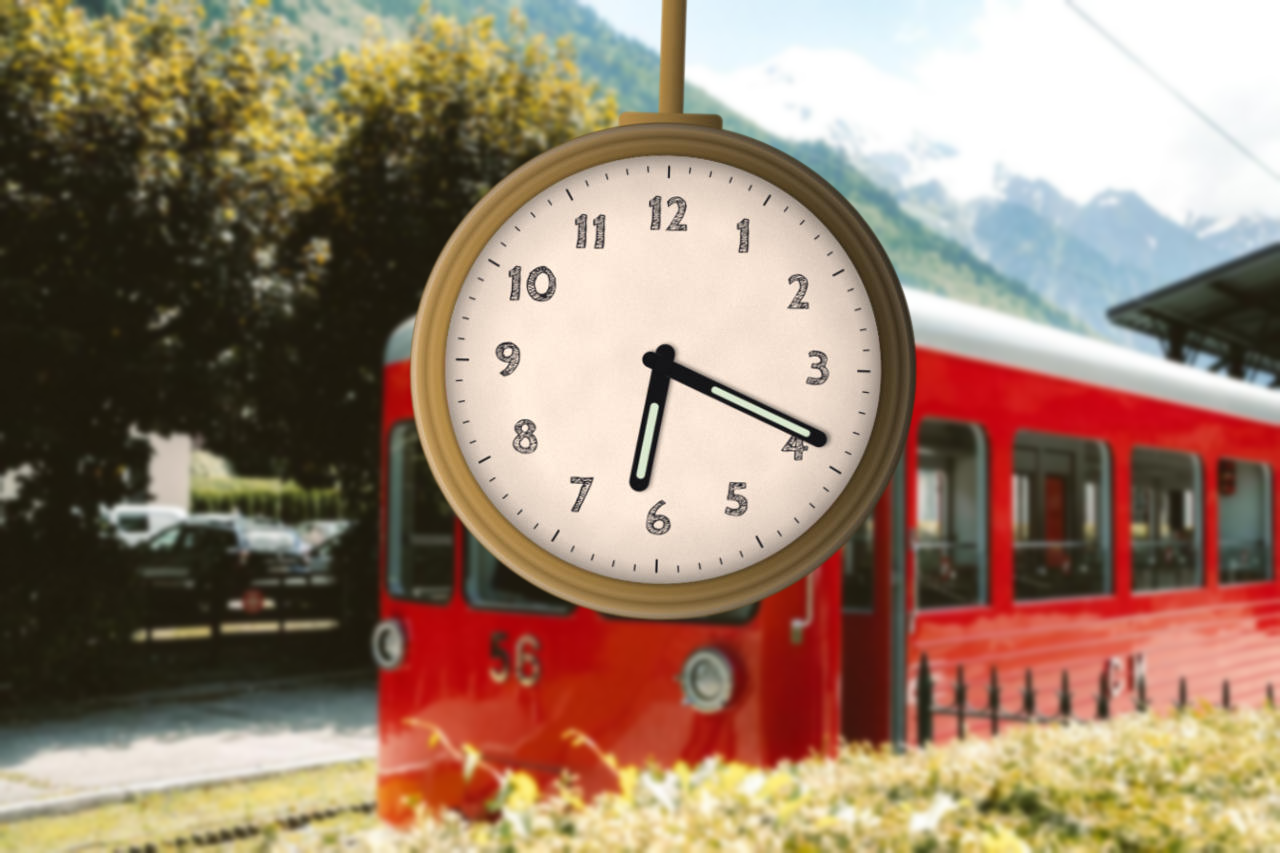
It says 6:19
